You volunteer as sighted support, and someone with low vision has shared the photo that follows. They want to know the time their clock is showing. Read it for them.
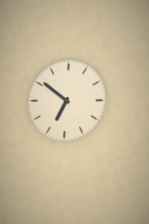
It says 6:51
